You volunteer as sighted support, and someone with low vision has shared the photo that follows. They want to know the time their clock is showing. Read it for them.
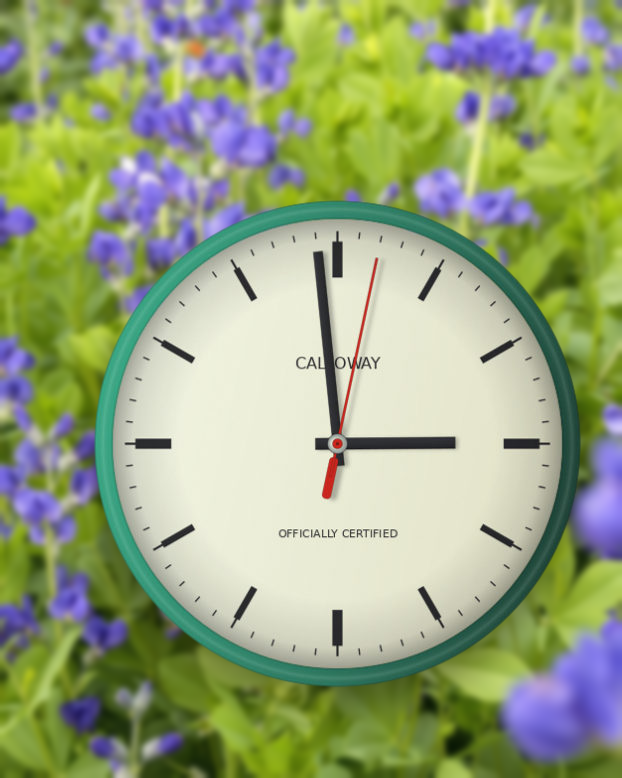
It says 2:59:02
